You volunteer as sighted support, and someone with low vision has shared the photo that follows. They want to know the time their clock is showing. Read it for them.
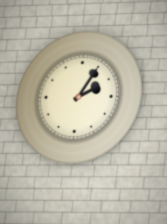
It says 2:05
